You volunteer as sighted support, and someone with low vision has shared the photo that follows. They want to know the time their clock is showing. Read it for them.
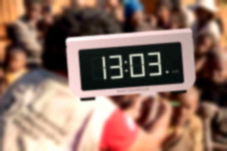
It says 13:03
